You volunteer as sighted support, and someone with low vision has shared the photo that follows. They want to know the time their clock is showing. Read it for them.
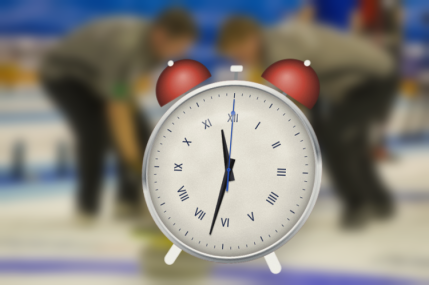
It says 11:32:00
